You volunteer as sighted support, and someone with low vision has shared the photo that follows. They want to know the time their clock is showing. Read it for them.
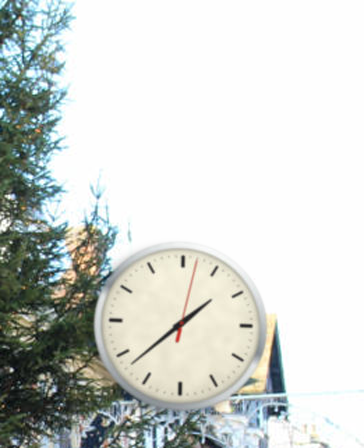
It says 1:38:02
